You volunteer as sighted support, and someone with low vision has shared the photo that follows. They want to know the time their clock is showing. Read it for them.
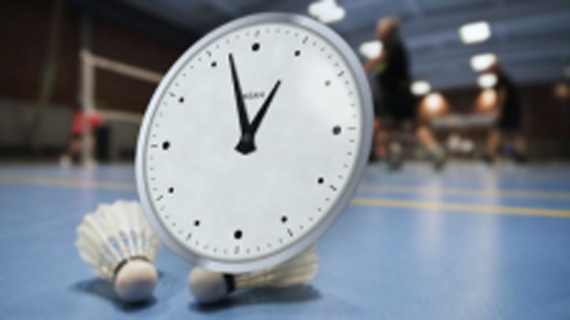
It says 12:57
